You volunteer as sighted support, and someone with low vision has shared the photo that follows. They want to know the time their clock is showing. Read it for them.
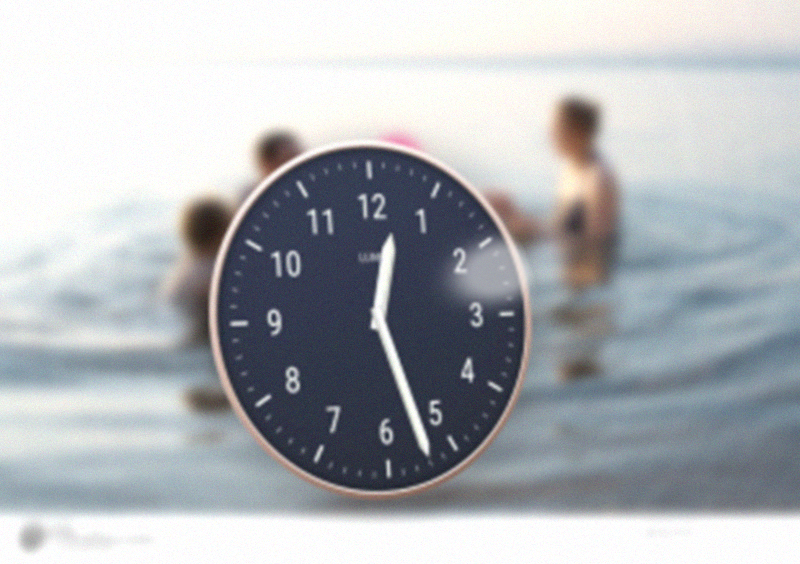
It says 12:27
